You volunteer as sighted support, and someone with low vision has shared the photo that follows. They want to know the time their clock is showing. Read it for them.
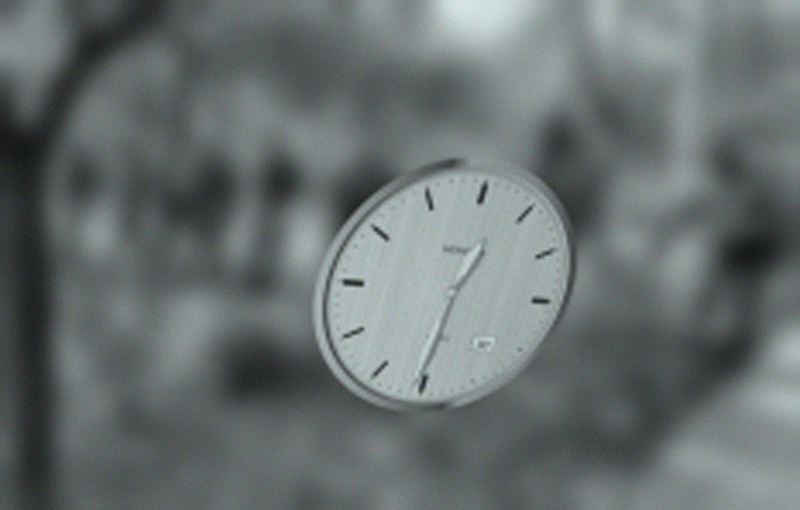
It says 12:31
